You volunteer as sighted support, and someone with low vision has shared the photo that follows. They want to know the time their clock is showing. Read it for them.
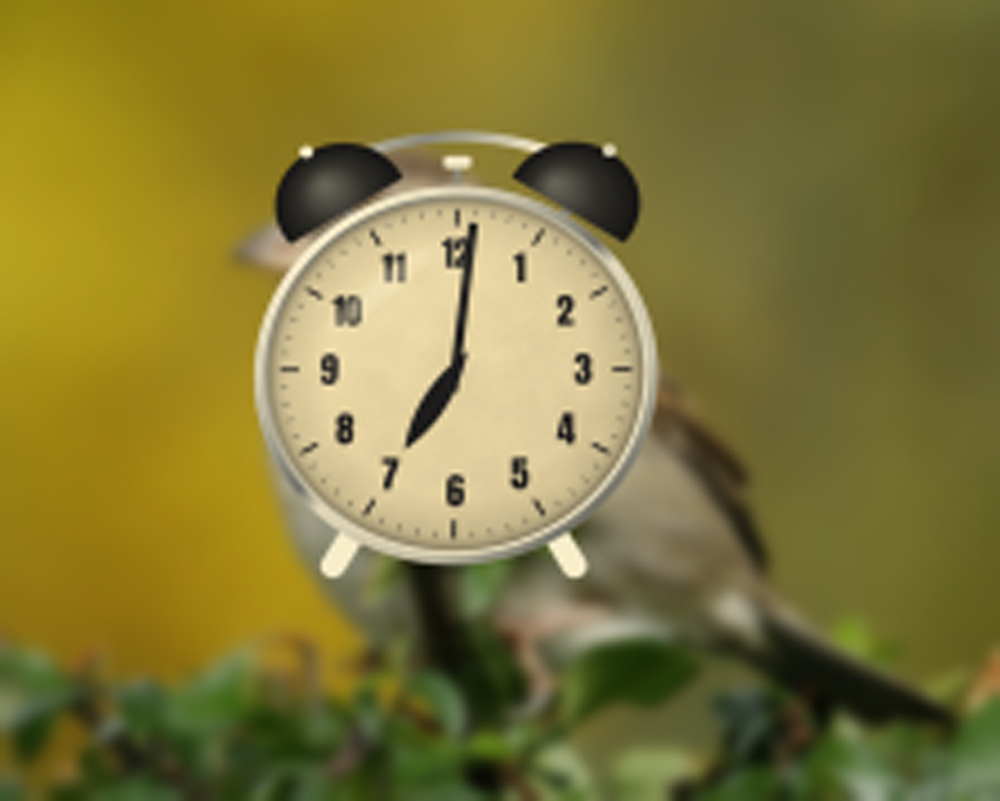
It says 7:01
